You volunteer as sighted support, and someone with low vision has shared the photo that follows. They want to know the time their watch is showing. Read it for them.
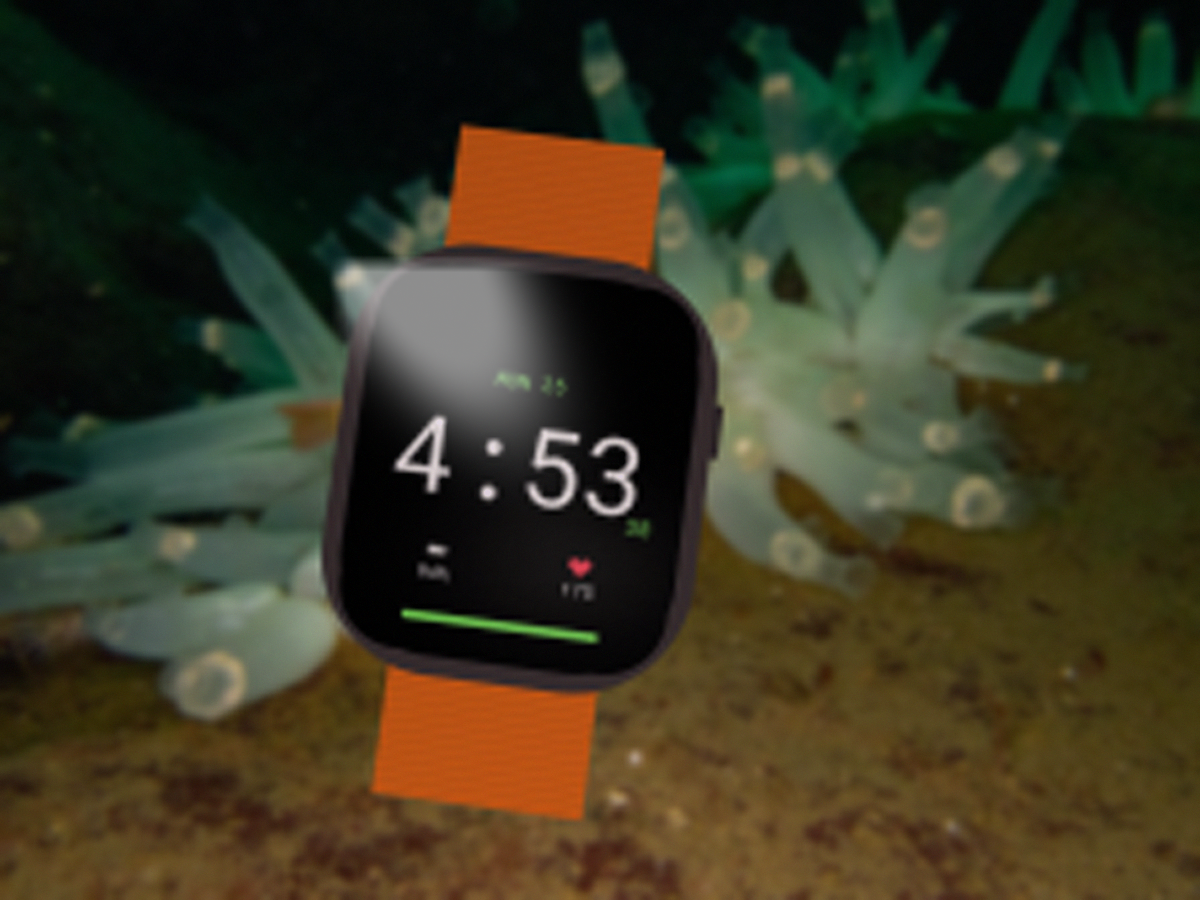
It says 4:53
